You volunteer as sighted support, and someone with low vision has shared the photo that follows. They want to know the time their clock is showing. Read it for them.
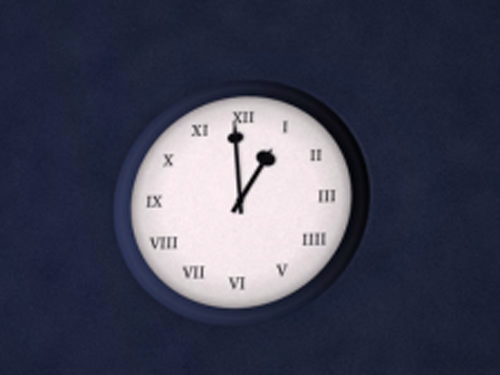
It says 12:59
